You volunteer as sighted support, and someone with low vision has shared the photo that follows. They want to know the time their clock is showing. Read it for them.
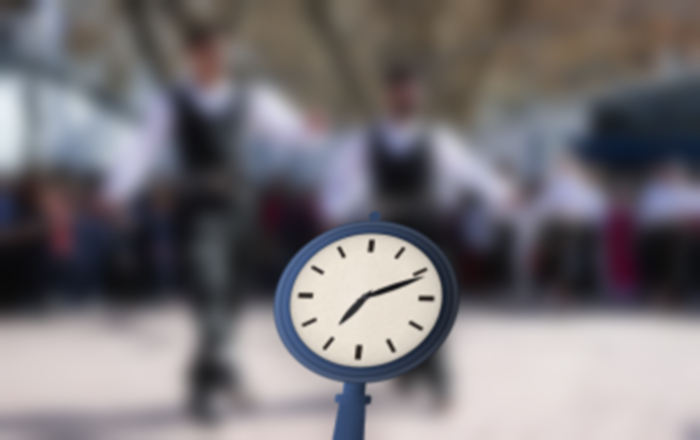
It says 7:11
